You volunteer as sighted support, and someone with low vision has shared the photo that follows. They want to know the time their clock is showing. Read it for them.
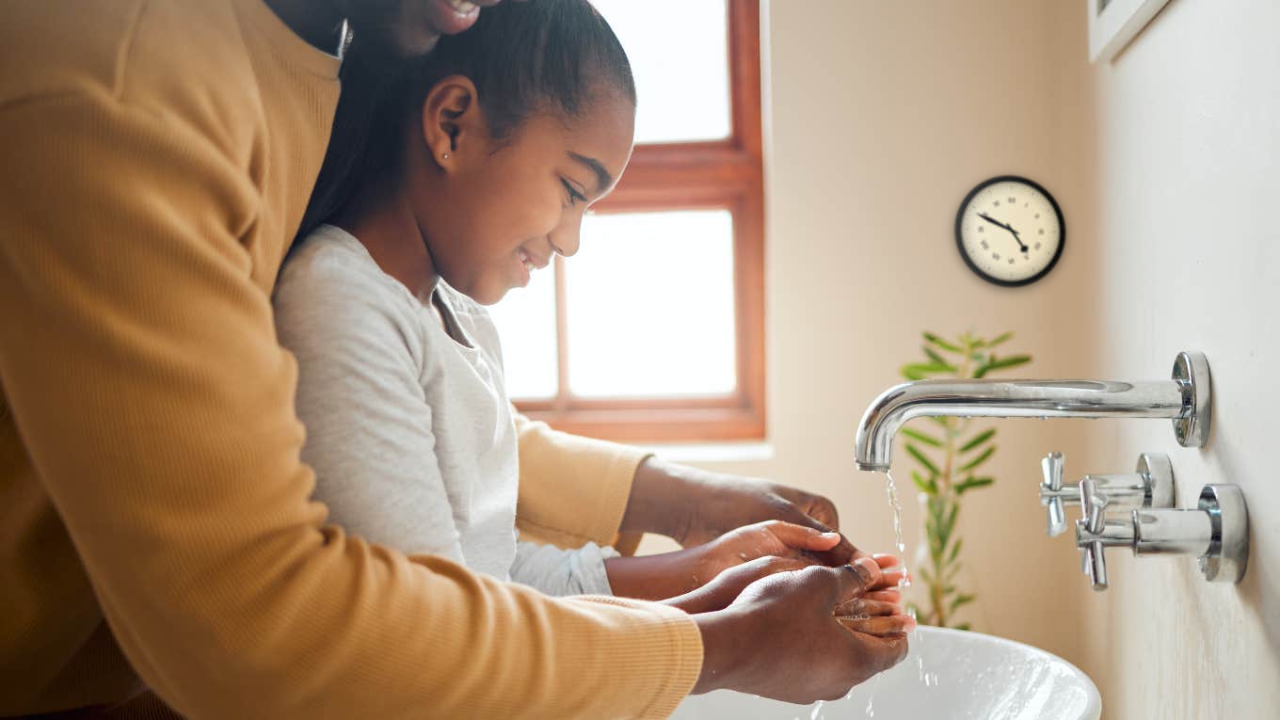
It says 4:49
